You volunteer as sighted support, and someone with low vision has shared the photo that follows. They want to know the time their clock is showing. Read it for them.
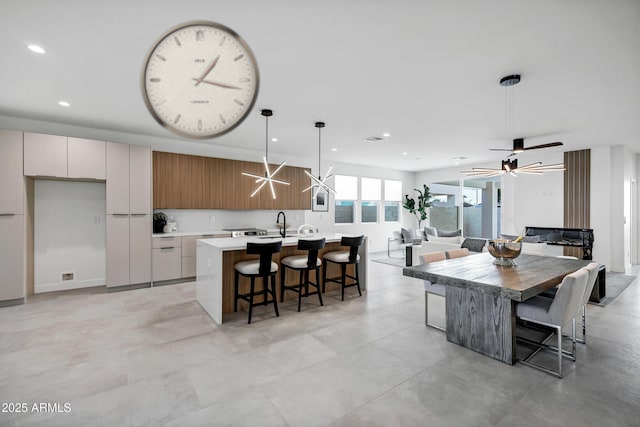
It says 1:17
